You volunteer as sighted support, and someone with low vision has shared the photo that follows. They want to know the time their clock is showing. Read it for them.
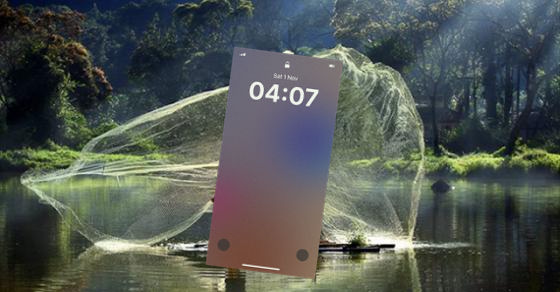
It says 4:07
